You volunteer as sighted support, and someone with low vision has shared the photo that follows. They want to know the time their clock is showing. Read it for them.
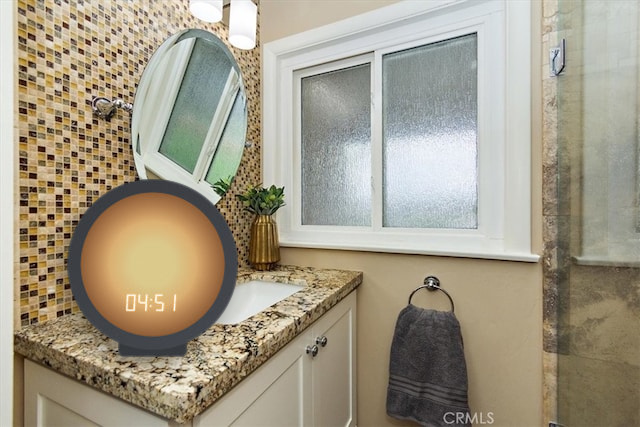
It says 4:51
